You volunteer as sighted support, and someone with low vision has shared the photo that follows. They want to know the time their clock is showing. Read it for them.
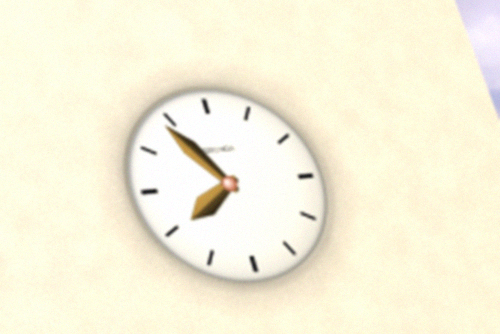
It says 7:54
